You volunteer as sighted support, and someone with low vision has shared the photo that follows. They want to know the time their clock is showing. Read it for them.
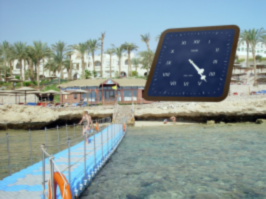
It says 4:23
